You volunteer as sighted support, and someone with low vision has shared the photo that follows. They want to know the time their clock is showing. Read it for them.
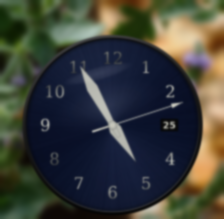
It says 4:55:12
